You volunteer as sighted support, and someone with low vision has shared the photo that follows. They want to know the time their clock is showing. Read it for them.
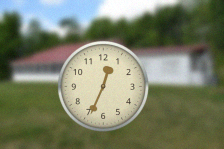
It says 12:34
